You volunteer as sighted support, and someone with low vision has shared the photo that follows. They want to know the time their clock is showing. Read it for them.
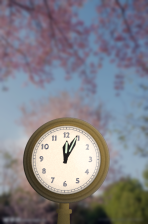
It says 12:04
